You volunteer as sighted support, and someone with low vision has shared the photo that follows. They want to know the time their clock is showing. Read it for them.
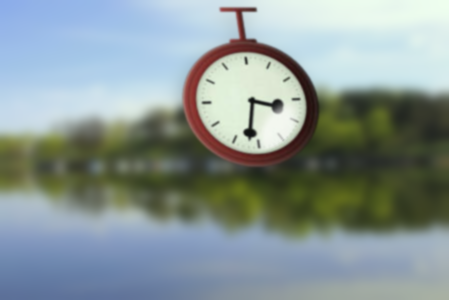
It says 3:32
